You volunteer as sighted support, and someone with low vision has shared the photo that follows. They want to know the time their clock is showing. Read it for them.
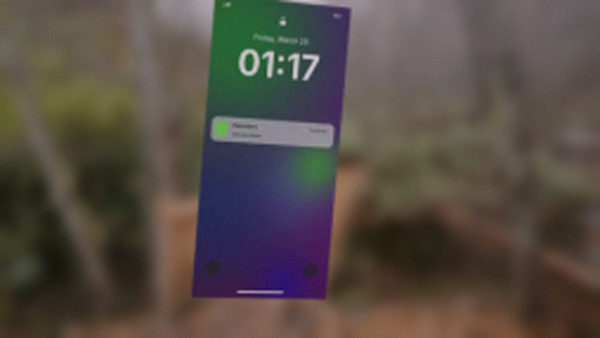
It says 1:17
